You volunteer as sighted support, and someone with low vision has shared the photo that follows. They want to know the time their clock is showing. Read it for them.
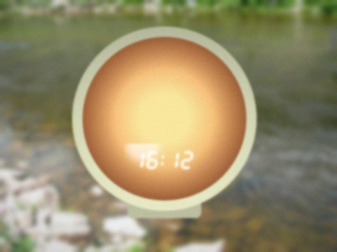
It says 16:12
